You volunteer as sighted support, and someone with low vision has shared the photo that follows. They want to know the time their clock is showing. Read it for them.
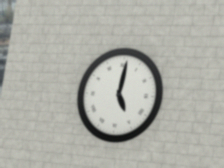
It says 5:01
